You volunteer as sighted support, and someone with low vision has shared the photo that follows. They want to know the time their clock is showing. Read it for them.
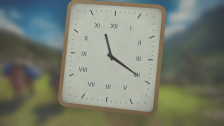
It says 11:20
